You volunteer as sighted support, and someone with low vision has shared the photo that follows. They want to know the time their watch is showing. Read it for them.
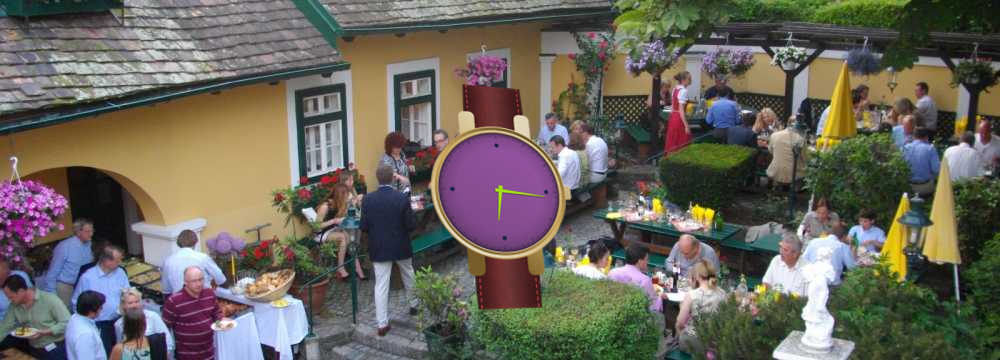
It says 6:16
